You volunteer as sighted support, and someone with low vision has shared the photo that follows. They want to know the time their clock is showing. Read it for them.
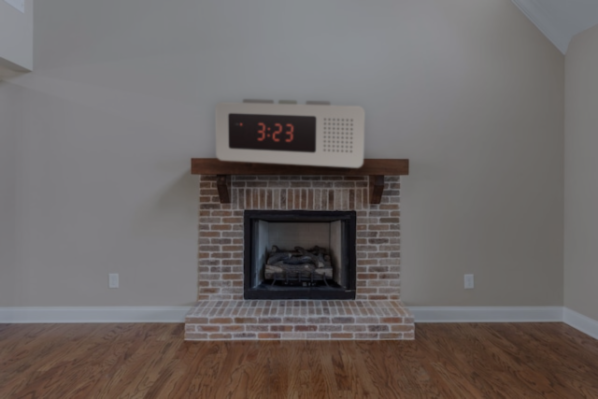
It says 3:23
